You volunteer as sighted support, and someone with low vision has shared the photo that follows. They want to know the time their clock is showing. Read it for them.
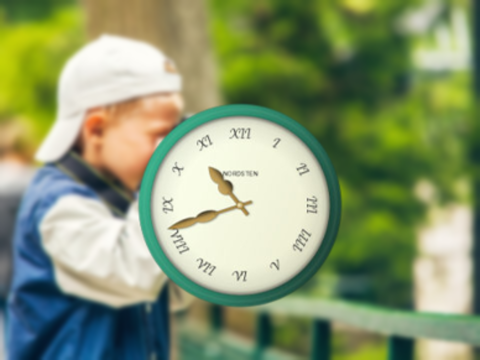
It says 10:42
